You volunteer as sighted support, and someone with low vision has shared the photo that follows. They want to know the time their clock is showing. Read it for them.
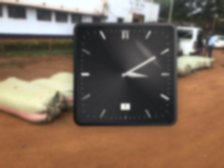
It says 3:10
